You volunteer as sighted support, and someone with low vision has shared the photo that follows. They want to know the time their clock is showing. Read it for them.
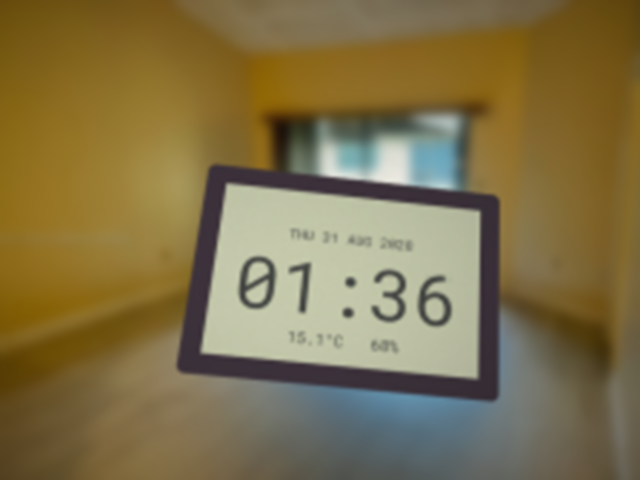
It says 1:36
